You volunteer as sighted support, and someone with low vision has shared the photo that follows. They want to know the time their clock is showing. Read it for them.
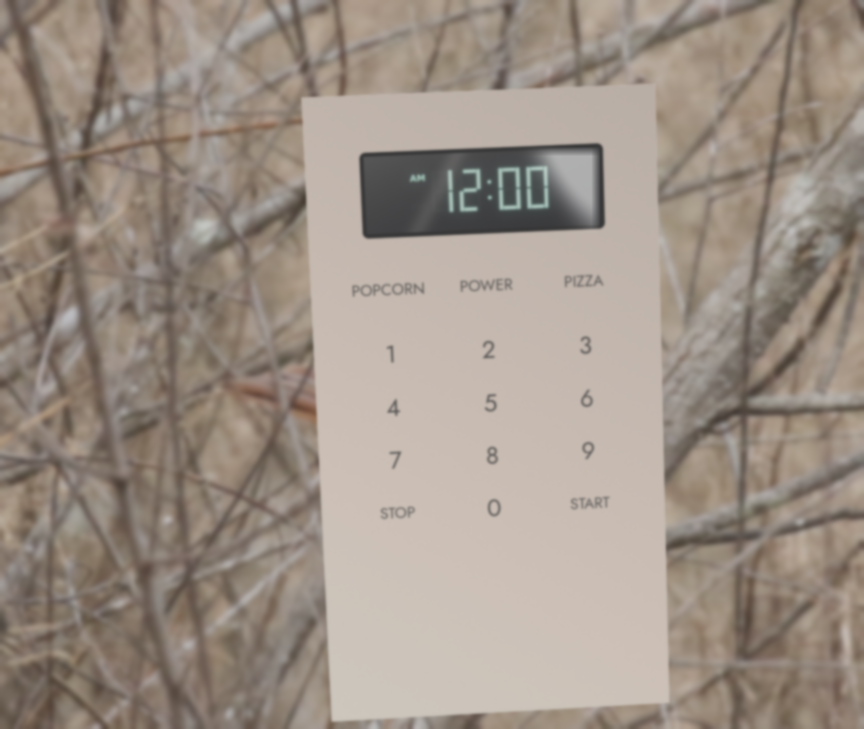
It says 12:00
